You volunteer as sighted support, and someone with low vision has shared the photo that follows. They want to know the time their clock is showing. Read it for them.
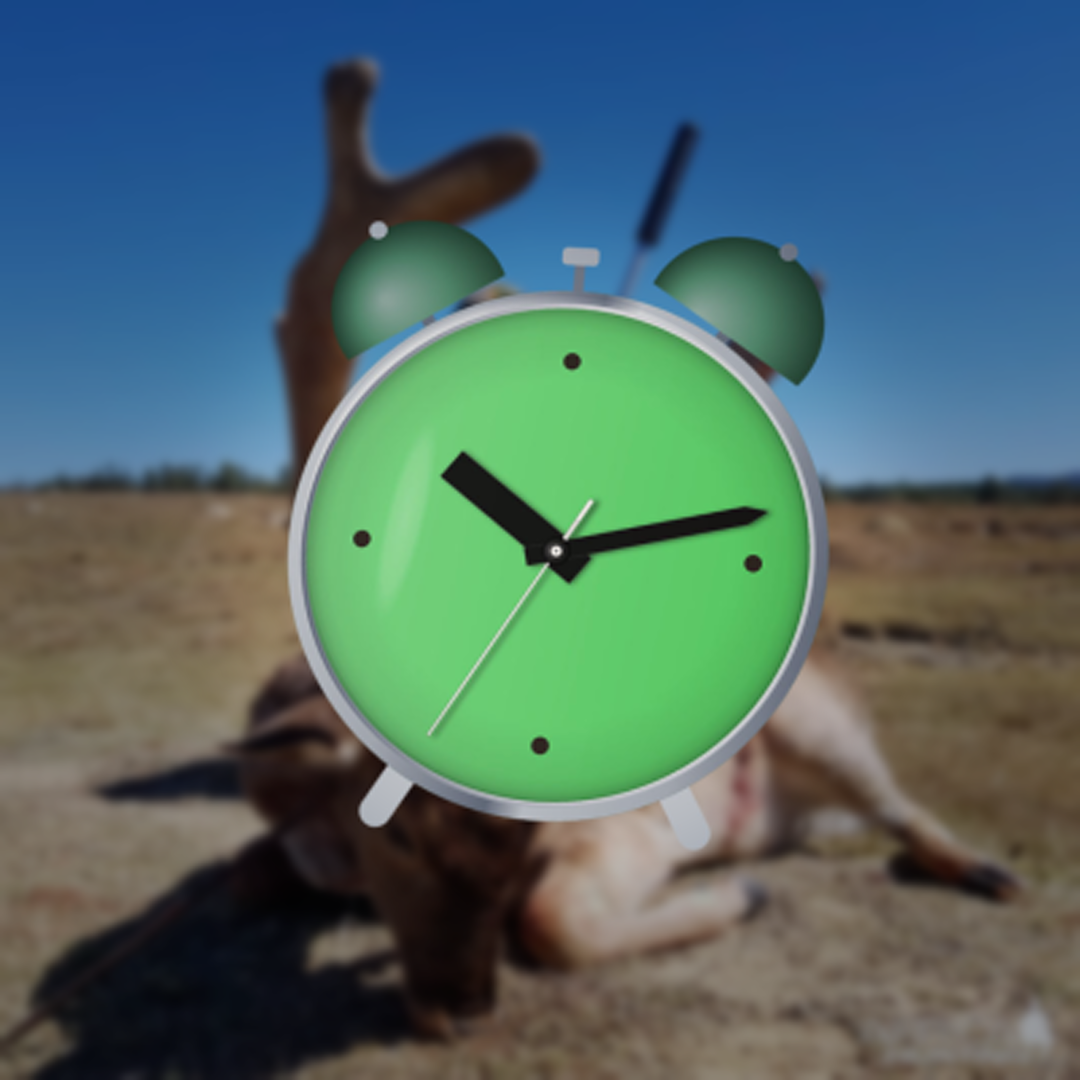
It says 10:12:35
